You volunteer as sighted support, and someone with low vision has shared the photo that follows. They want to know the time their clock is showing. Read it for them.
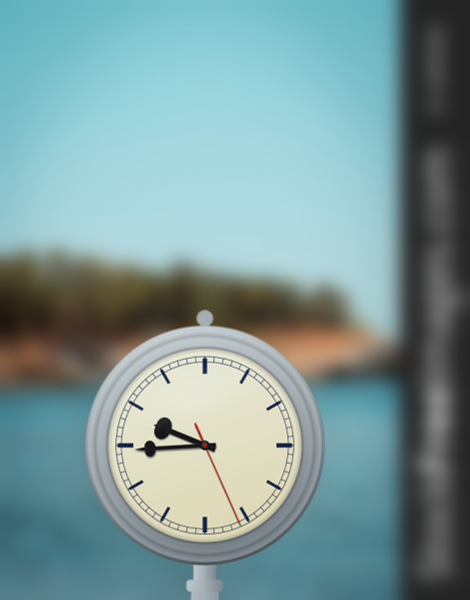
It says 9:44:26
